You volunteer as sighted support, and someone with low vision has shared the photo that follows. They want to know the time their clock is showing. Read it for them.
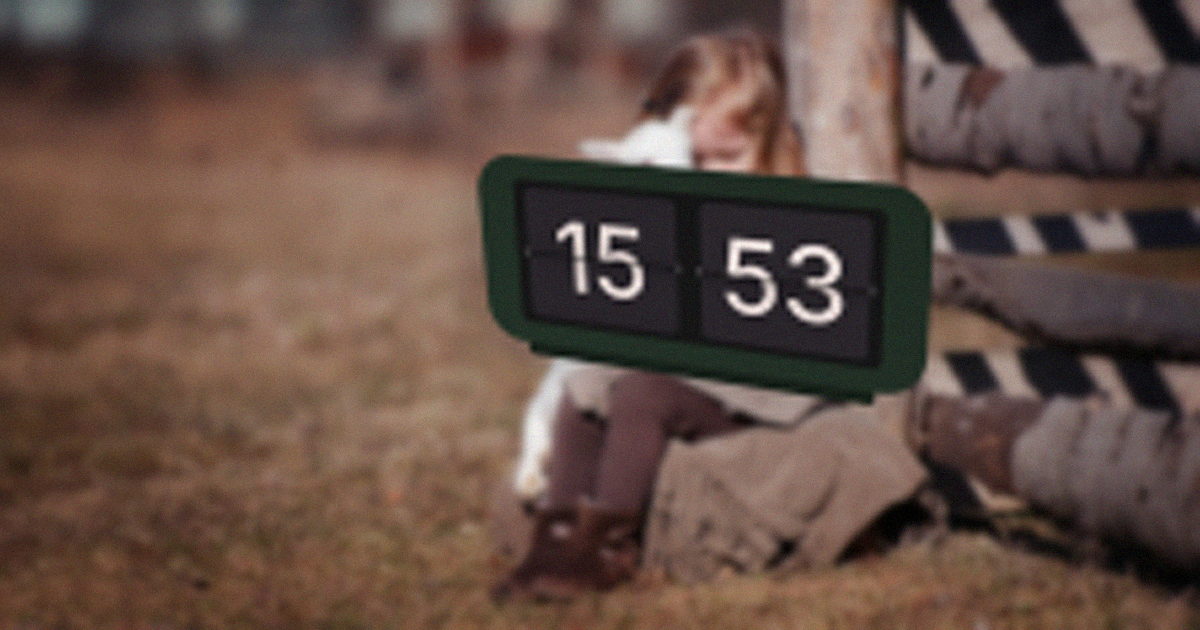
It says 15:53
